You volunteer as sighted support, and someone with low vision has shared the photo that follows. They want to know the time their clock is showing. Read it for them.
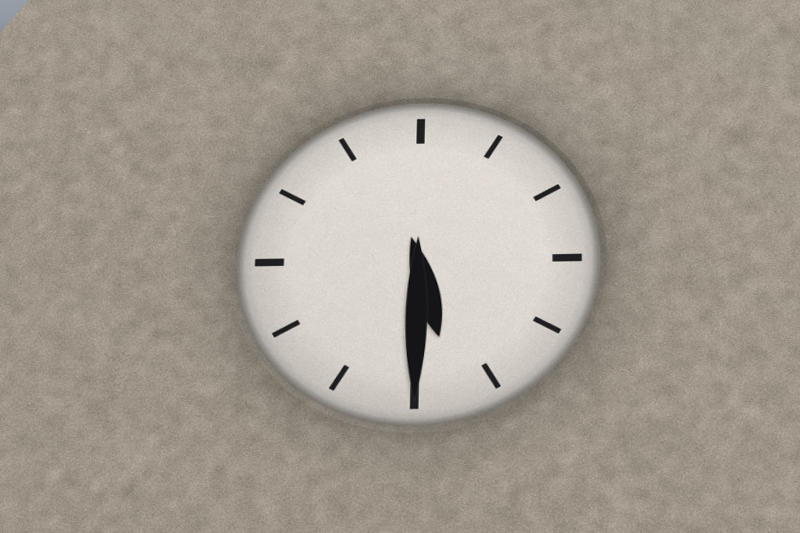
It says 5:30
